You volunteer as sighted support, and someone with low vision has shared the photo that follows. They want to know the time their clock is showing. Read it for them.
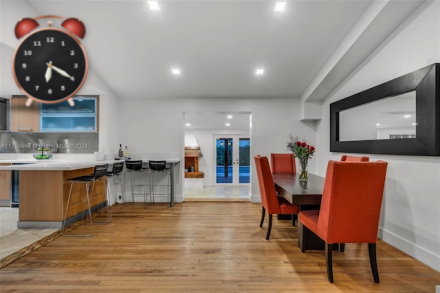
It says 6:20
